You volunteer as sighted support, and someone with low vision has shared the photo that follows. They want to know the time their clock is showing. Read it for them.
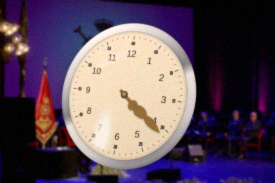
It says 4:21
